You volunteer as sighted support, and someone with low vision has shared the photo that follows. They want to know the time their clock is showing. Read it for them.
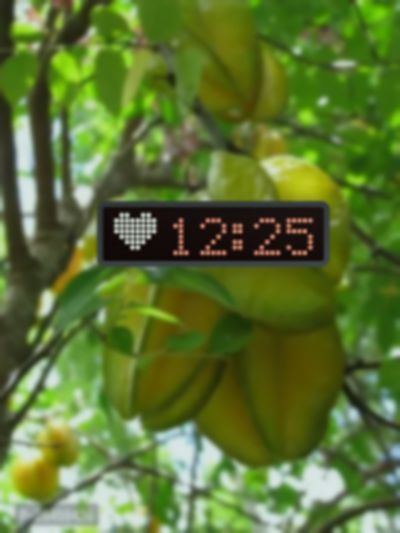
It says 12:25
